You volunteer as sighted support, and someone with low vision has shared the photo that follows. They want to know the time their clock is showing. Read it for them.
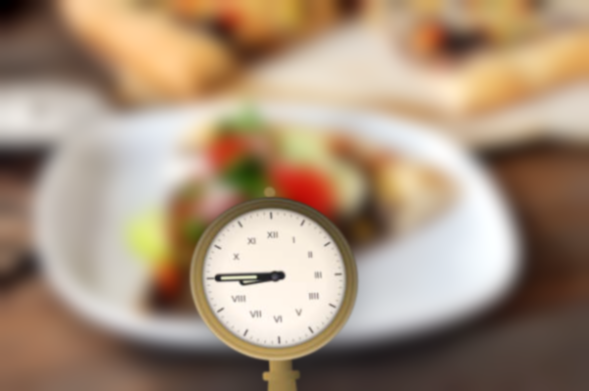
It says 8:45
